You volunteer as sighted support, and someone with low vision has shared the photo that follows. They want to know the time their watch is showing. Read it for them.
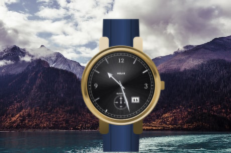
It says 10:27
